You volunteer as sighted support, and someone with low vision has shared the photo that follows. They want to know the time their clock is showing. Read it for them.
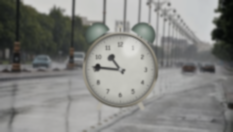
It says 10:46
